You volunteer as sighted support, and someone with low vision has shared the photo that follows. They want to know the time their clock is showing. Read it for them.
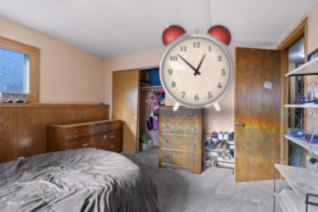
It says 12:52
